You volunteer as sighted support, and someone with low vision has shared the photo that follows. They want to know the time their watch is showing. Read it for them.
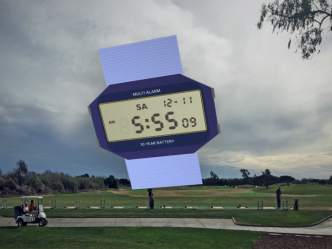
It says 5:55:09
